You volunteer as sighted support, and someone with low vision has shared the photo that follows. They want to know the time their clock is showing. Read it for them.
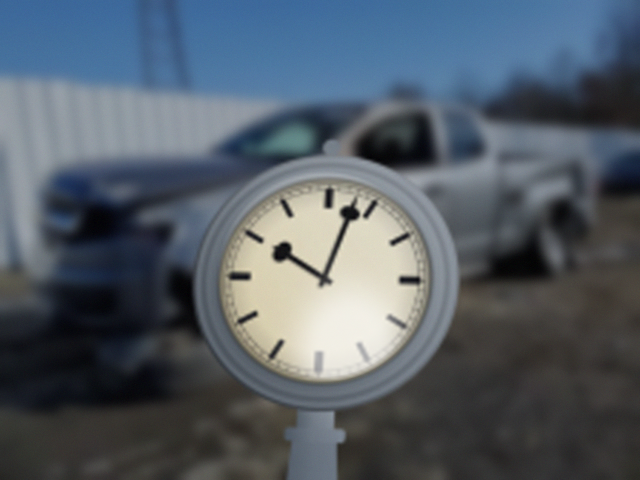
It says 10:03
